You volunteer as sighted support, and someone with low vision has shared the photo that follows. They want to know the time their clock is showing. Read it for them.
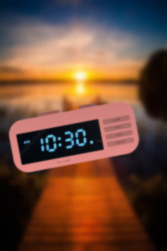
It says 10:30
